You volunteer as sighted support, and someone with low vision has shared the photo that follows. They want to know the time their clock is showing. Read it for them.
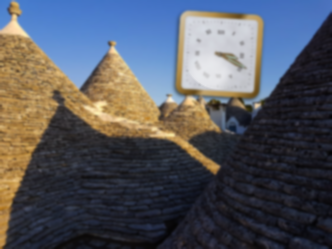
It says 3:19
